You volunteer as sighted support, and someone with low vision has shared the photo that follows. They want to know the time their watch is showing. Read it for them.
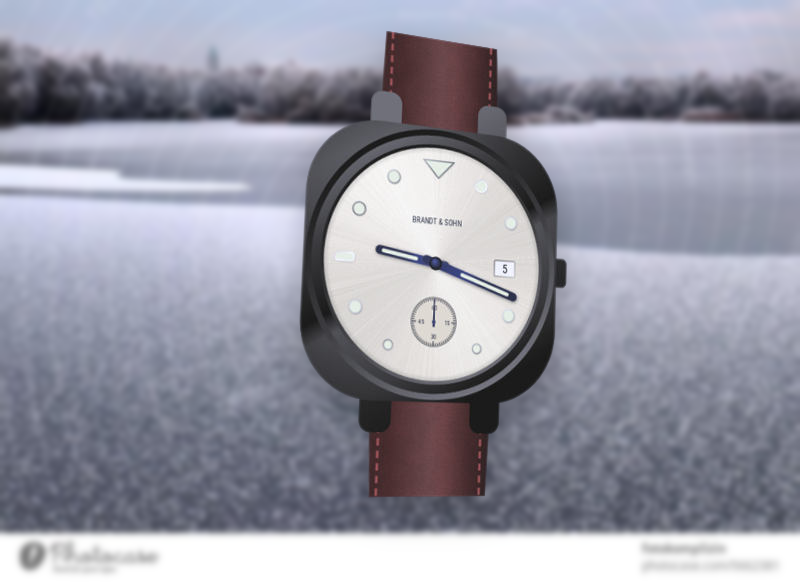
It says 9:18
